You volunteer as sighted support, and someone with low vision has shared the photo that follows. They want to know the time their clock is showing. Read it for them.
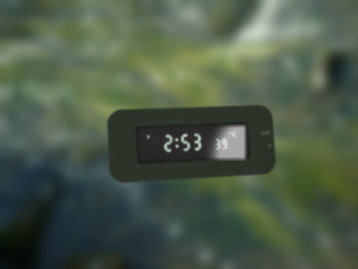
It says 2:53
